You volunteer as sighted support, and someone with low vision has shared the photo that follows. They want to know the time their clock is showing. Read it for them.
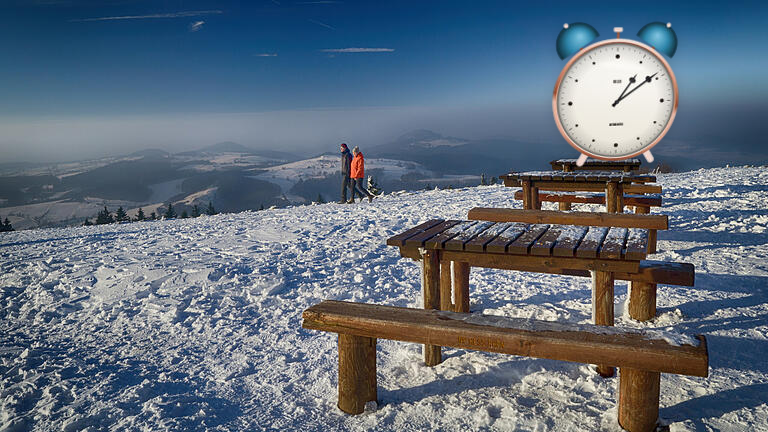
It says 1:09
